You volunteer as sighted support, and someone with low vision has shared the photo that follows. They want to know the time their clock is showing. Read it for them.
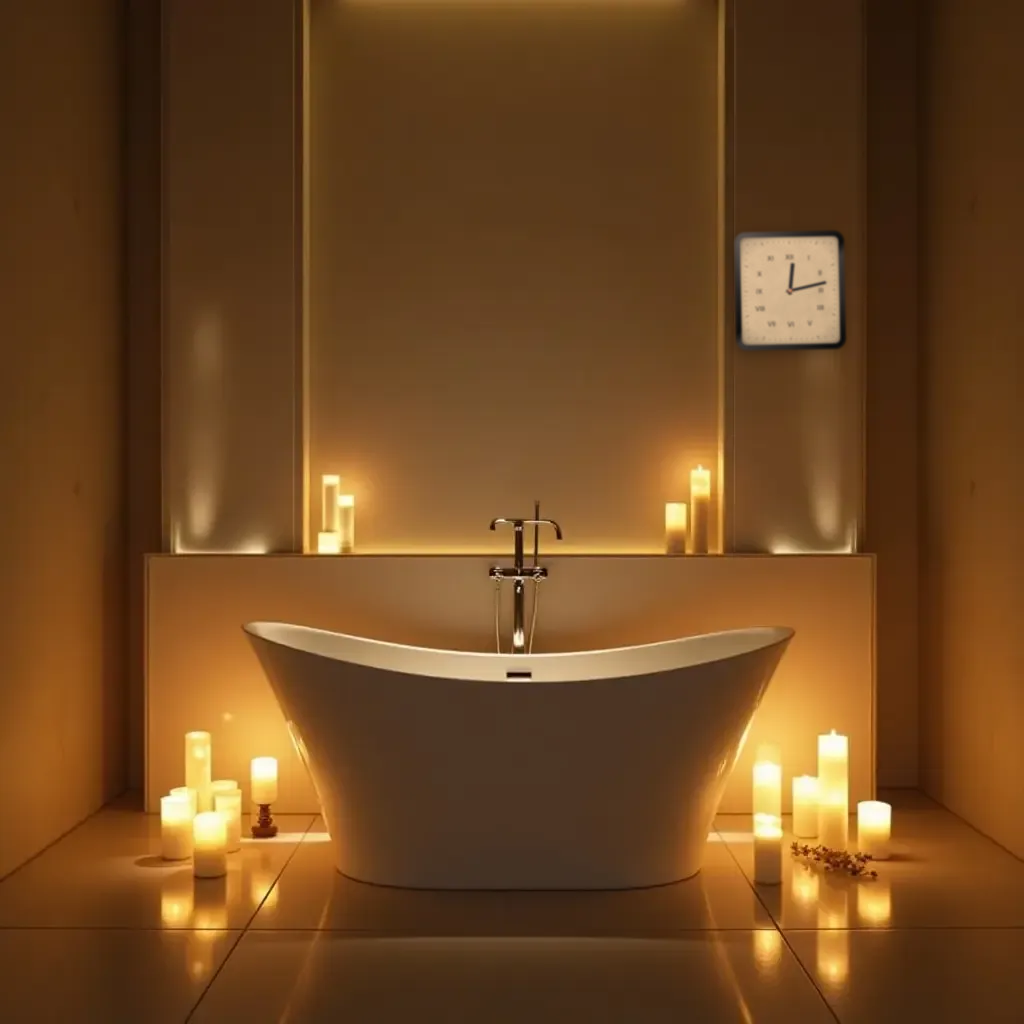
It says 12:13
